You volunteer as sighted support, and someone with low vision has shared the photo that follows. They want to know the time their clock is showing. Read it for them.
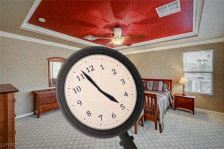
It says 4:57
